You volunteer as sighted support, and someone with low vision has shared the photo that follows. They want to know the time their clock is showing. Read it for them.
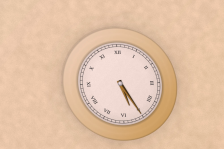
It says 5:25
